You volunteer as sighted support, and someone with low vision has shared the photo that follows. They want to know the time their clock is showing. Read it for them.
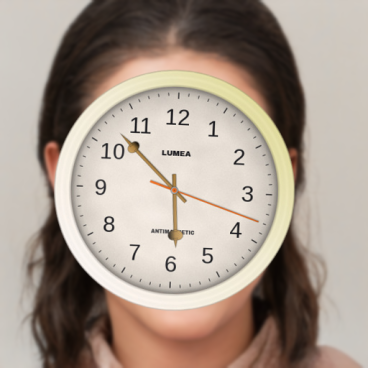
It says 5:52:18
